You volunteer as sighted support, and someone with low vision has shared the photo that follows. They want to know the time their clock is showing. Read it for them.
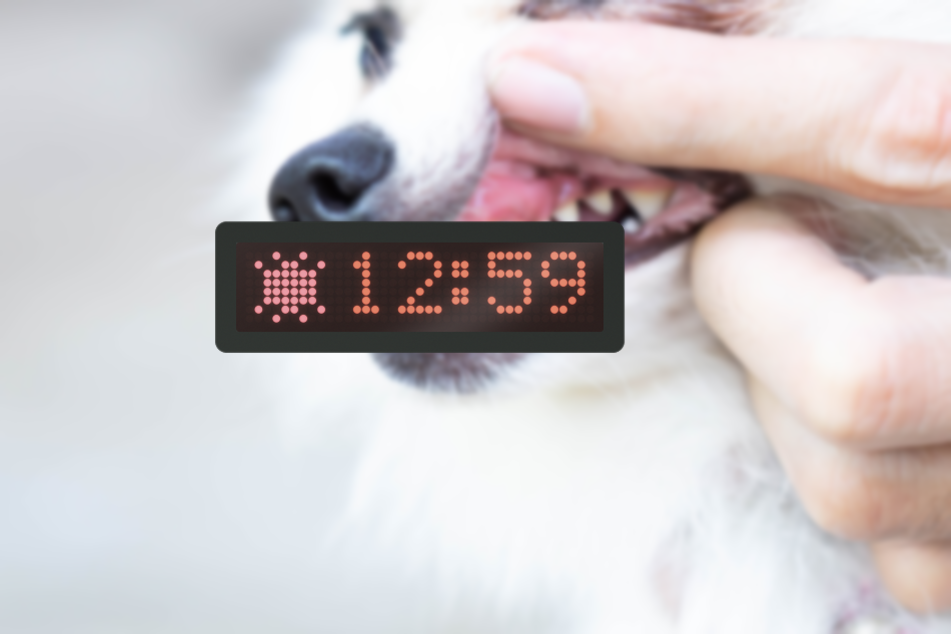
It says 12:59
